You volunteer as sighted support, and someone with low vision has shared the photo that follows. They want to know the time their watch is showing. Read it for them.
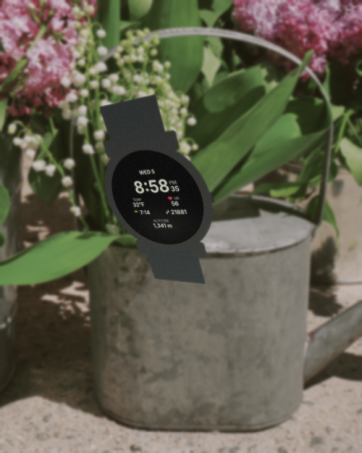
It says 8:58
